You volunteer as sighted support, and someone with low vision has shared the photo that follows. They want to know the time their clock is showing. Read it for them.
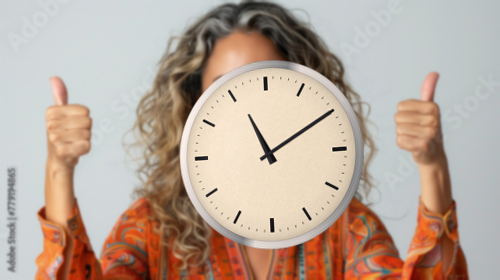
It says 11:10
